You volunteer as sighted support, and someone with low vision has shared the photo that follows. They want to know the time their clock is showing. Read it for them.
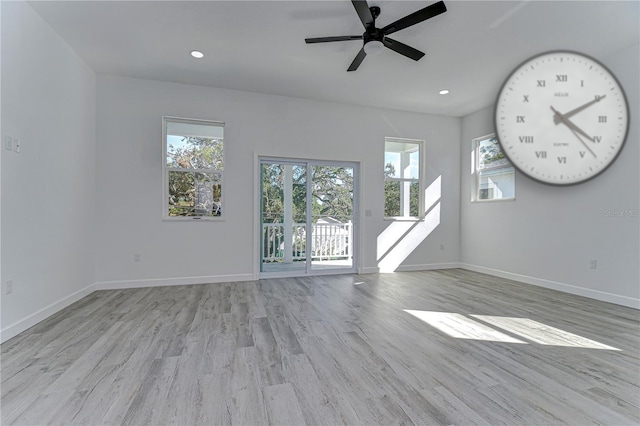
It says 4:10:23
